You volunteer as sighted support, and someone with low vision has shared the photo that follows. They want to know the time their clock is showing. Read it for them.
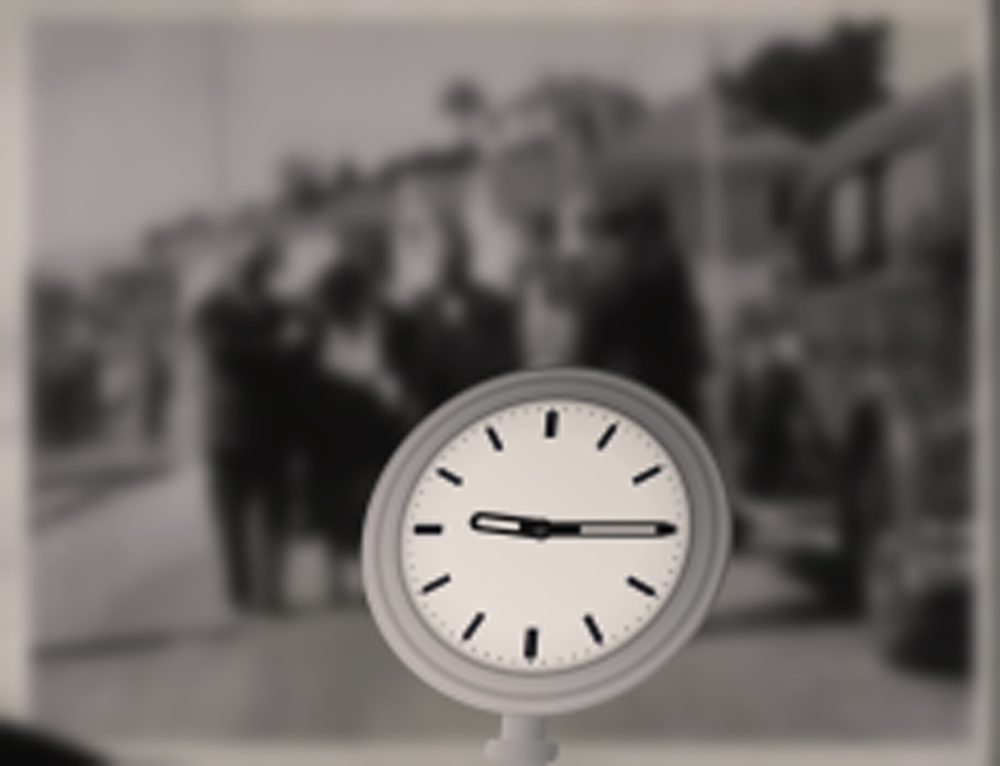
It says 9:15
